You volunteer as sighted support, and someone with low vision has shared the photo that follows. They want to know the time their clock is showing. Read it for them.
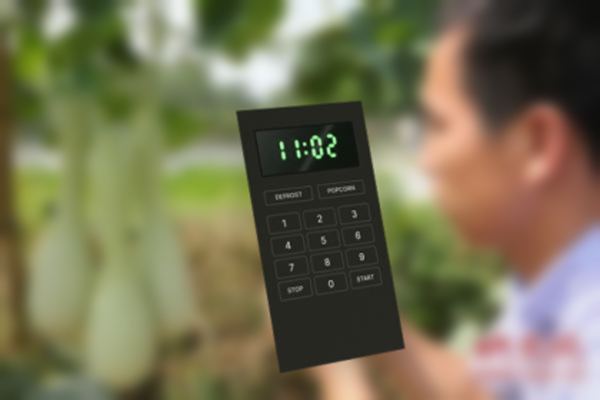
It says 11:02
